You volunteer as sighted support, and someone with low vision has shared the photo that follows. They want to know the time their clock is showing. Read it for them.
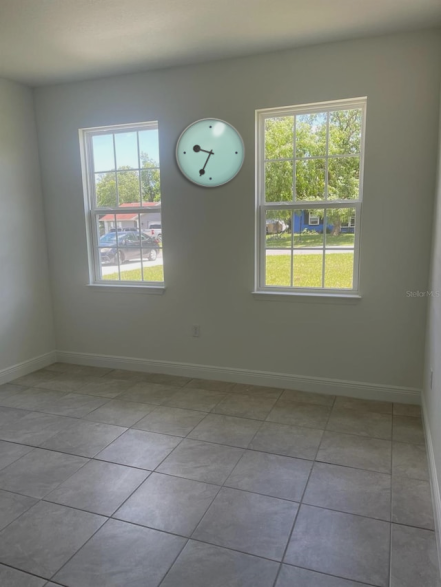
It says 9:34
